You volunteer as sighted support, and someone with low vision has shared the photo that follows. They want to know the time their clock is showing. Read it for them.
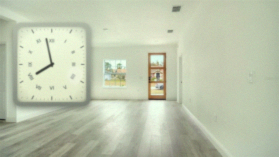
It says 7:58
